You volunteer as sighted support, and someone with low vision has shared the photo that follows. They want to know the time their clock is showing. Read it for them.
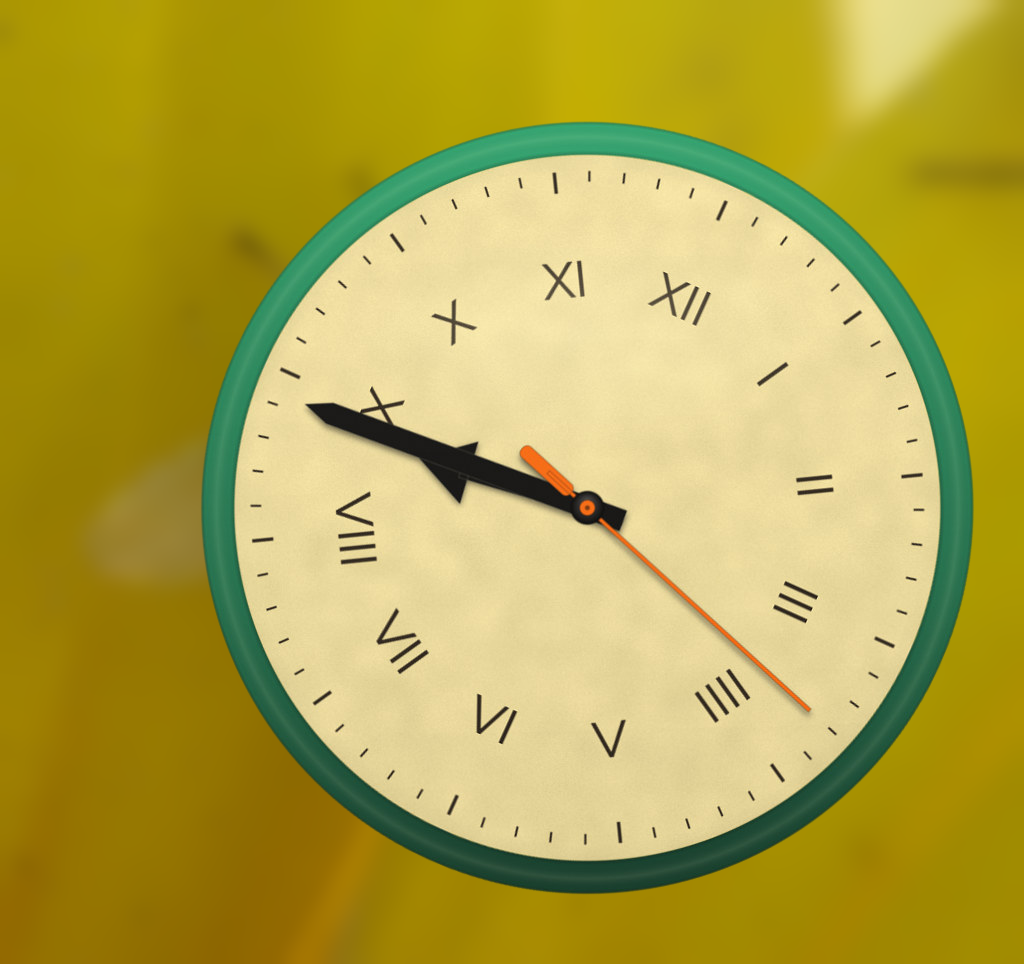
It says 8:44:18
